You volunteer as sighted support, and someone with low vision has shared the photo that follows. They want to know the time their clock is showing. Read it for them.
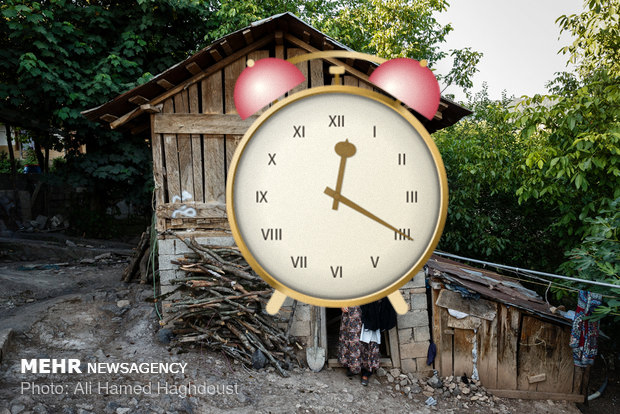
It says 12:20
